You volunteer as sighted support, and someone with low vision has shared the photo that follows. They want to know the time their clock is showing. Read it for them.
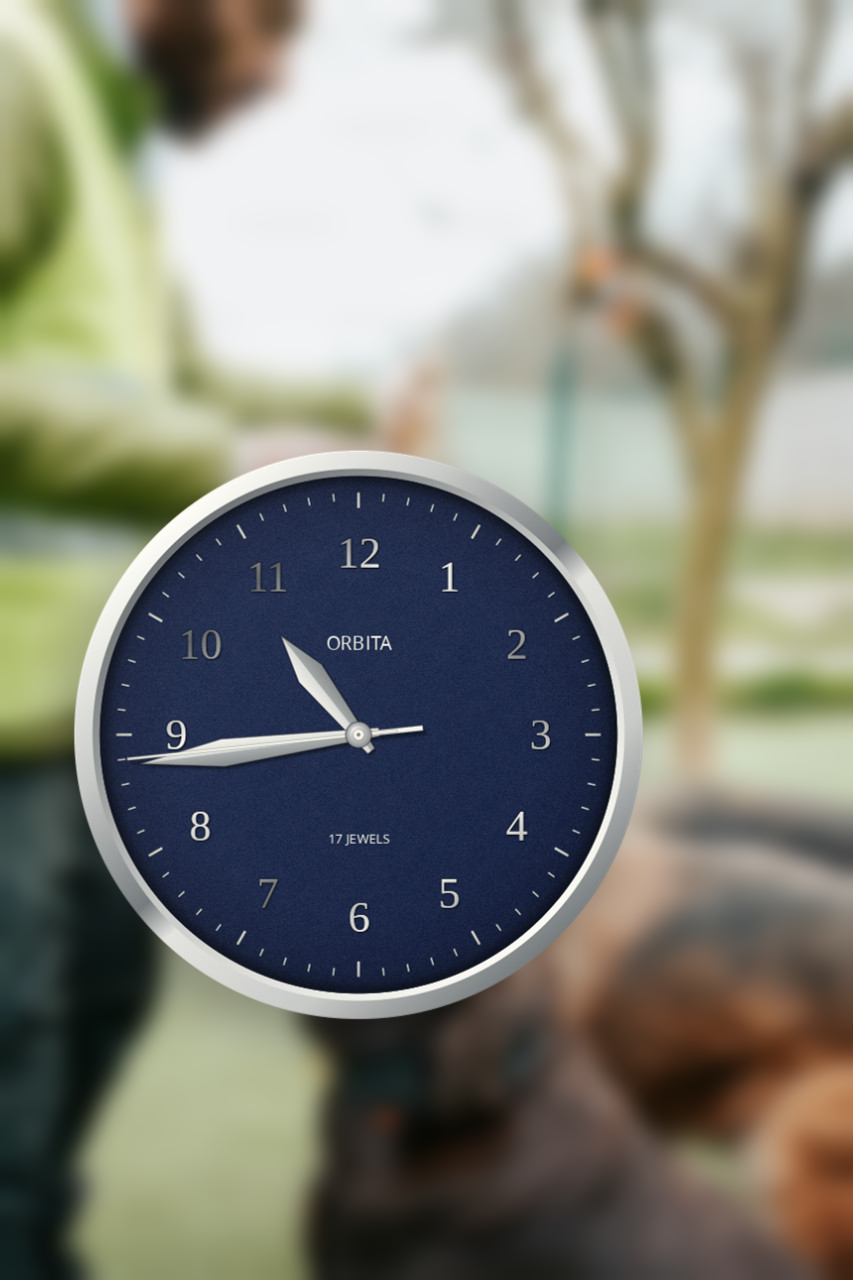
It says 10:43:44
